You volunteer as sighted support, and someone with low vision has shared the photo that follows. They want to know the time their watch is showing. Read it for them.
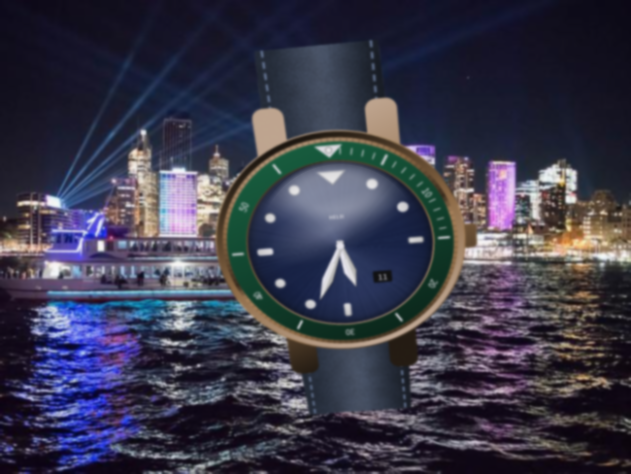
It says 5:34
